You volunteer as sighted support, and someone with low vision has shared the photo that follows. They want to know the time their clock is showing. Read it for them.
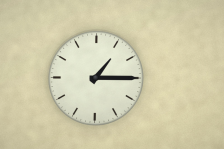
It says 1:15
